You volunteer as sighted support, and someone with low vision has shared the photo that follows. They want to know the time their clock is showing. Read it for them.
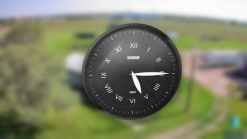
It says 5:15
